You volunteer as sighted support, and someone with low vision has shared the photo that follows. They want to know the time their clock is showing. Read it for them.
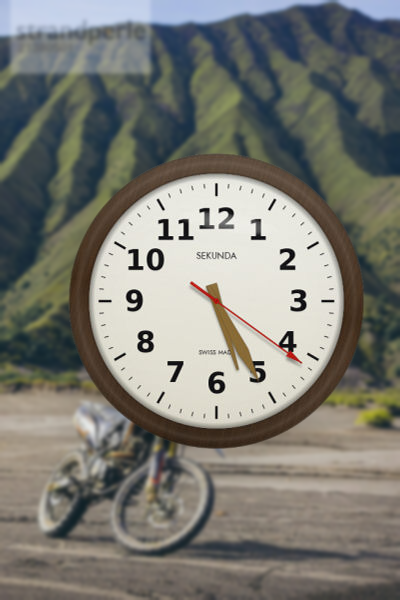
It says 5:25:21
